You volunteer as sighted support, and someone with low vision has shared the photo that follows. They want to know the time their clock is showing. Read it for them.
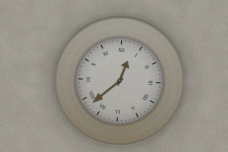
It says 12:38
